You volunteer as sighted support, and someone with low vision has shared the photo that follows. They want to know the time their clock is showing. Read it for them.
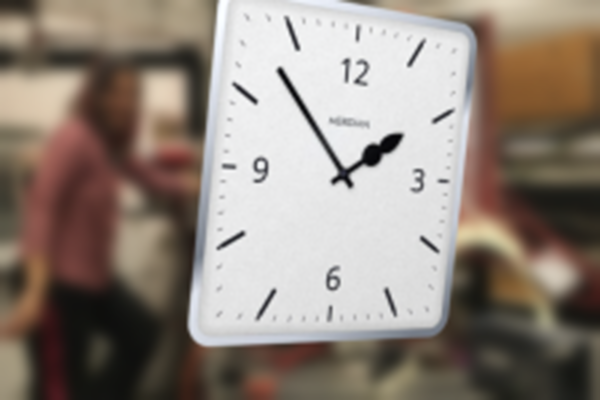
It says 1:53
